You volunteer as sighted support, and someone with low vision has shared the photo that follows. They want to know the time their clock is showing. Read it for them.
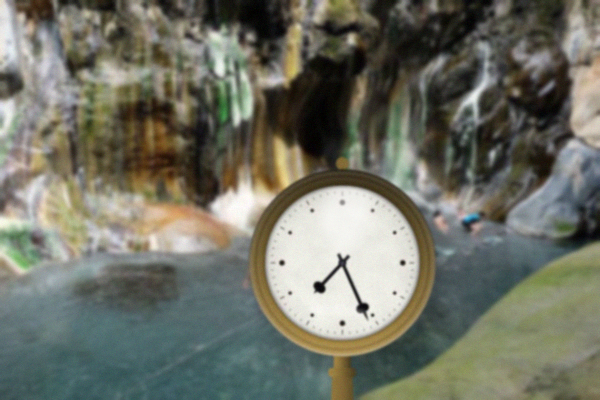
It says 7:26
